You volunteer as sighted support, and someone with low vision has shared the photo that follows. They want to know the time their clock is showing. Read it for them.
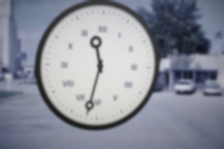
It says 11:32
